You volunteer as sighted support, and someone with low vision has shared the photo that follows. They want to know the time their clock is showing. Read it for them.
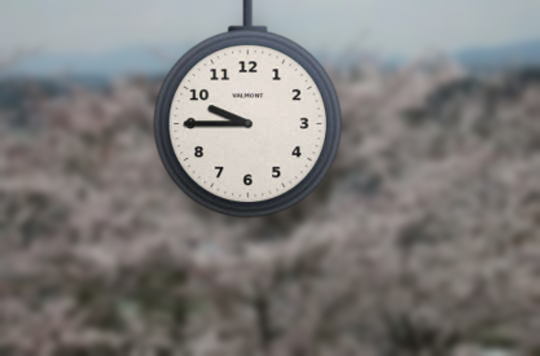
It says 9:45
